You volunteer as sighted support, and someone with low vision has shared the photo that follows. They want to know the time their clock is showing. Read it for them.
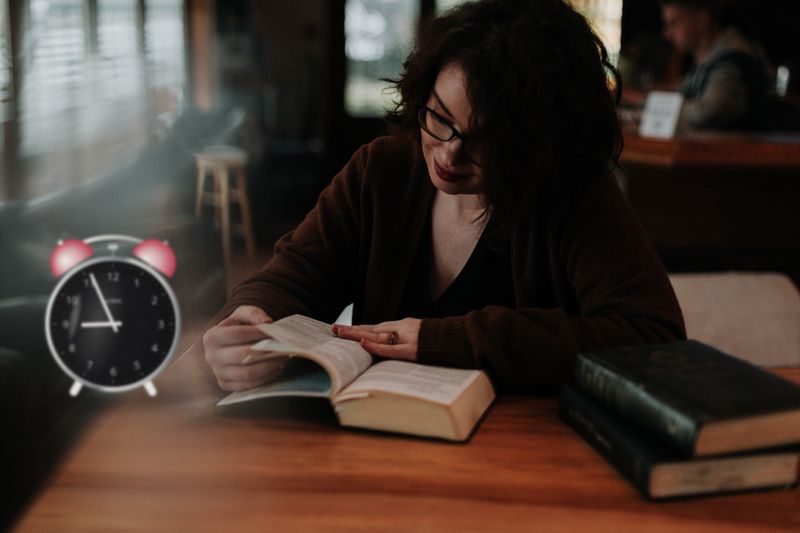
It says 8:56
